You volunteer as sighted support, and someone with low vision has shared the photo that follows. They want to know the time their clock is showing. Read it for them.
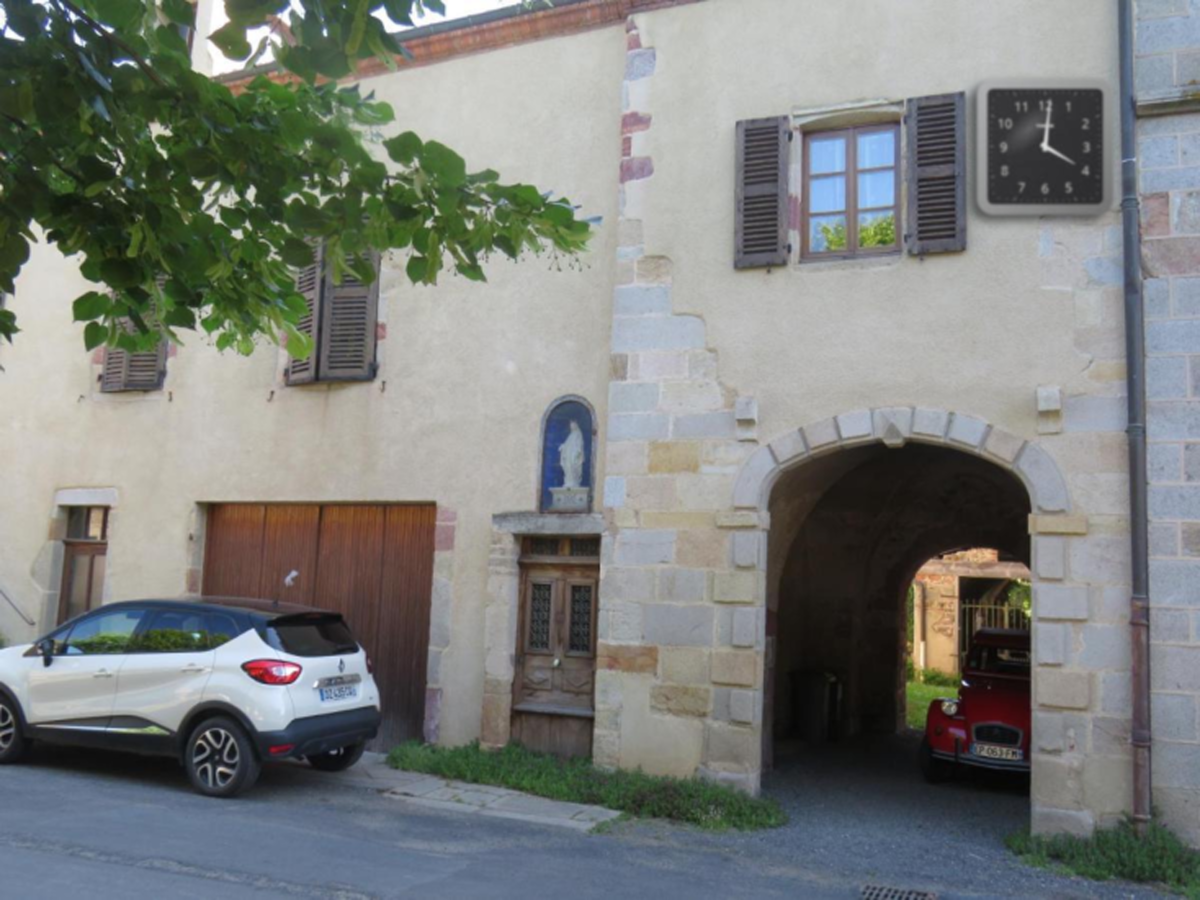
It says 4:01
